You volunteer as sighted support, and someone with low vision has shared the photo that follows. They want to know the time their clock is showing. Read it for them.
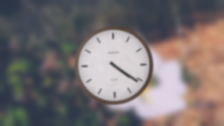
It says 4:21
